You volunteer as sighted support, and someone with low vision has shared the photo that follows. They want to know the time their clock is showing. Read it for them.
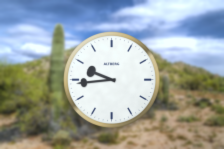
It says 9:44
